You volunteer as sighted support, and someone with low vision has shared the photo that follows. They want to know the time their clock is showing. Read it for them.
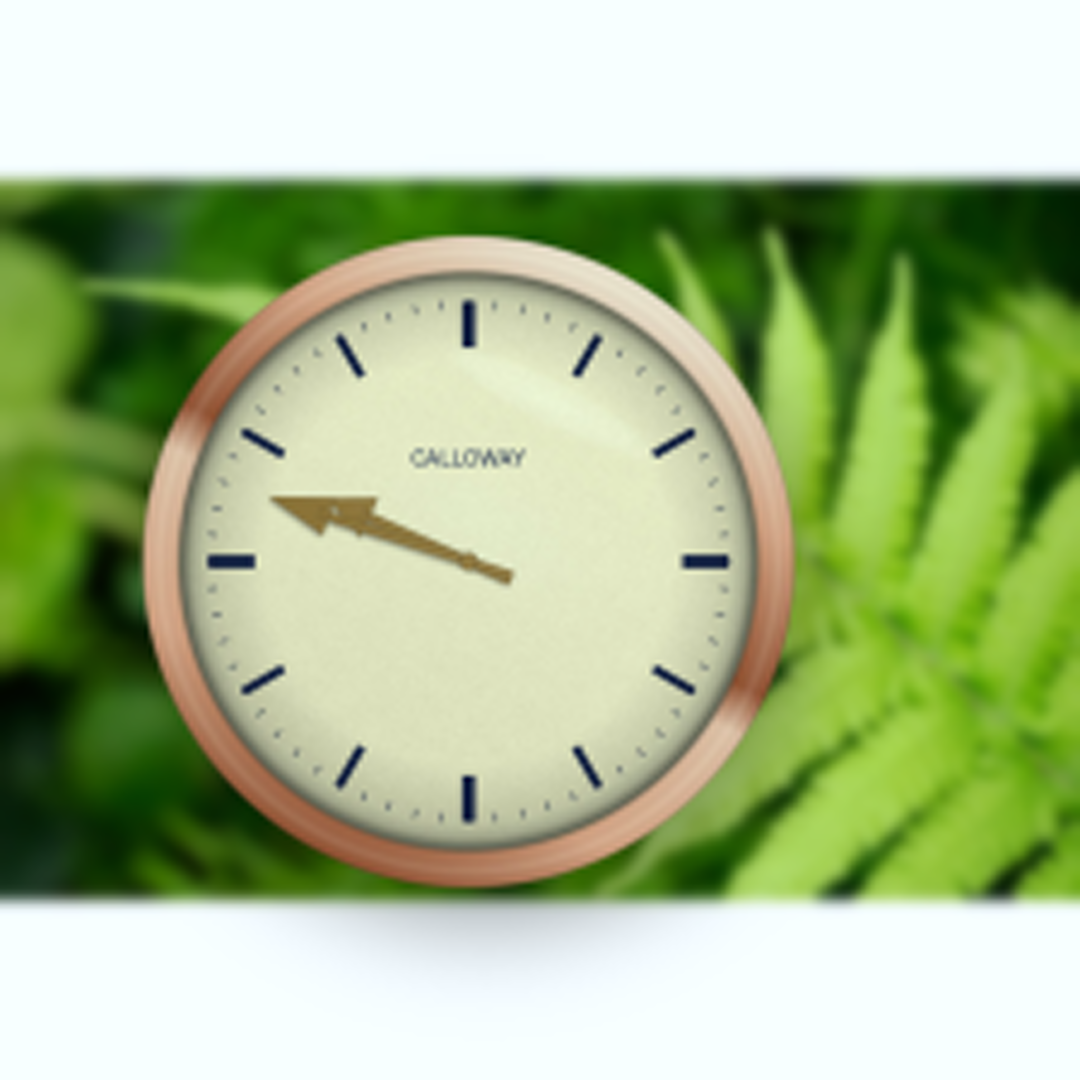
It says 9:48
